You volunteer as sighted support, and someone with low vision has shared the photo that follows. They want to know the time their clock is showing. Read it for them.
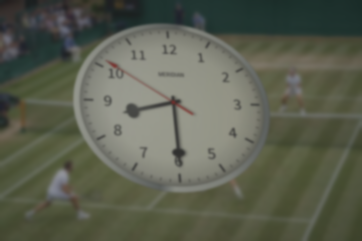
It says 8:29:51
